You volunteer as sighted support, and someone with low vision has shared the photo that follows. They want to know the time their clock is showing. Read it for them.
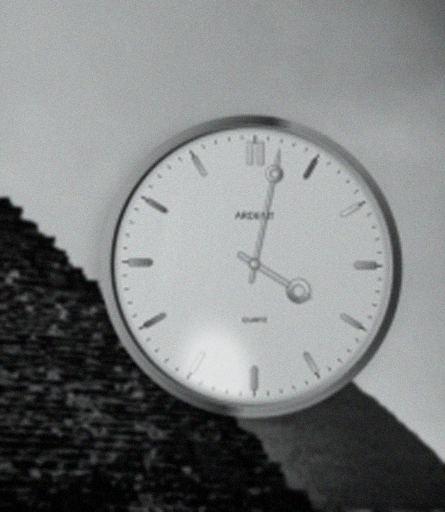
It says 4:02
